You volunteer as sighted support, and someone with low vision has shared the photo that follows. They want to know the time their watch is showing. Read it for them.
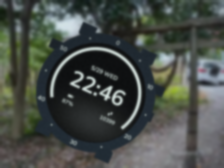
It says 22:46
